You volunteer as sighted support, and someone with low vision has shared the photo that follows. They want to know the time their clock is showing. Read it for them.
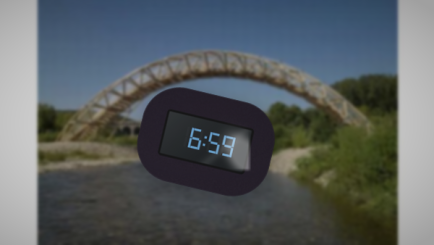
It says 6:59
